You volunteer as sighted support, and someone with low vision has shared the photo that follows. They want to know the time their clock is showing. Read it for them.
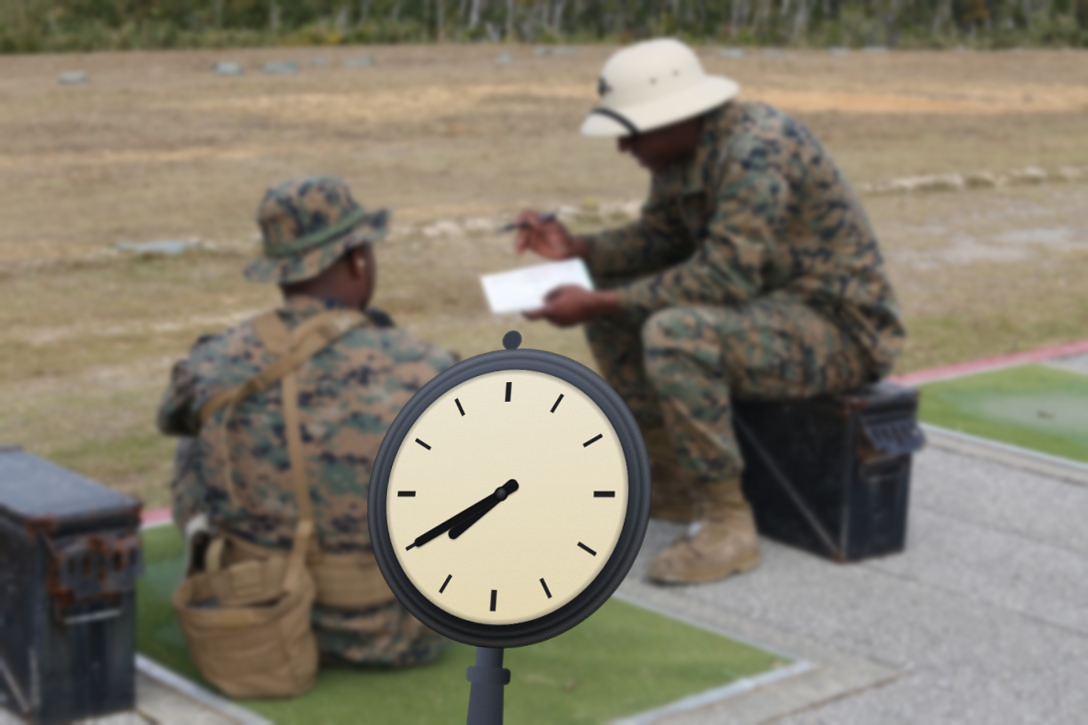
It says 7:40
